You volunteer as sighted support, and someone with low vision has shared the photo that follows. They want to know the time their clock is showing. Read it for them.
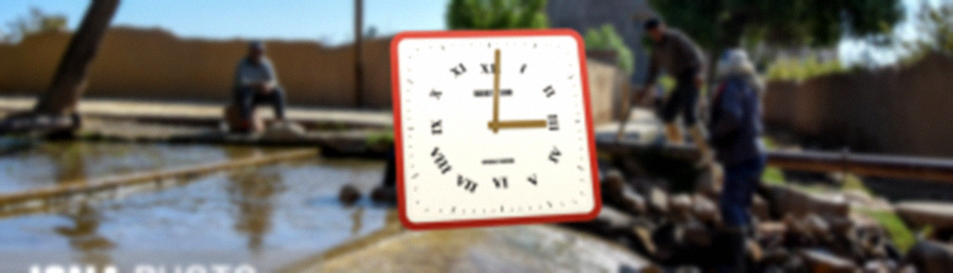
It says 3:01
